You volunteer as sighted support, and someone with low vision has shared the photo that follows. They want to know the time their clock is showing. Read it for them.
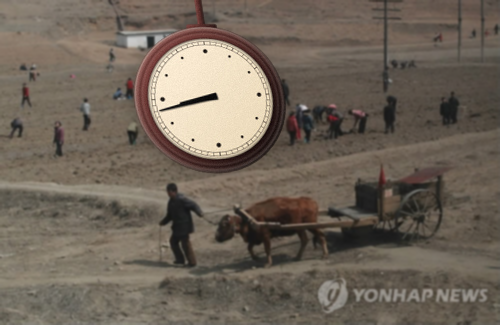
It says 8:43
